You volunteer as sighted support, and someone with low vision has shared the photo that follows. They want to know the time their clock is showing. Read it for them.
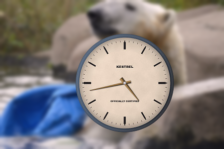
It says 4:43
